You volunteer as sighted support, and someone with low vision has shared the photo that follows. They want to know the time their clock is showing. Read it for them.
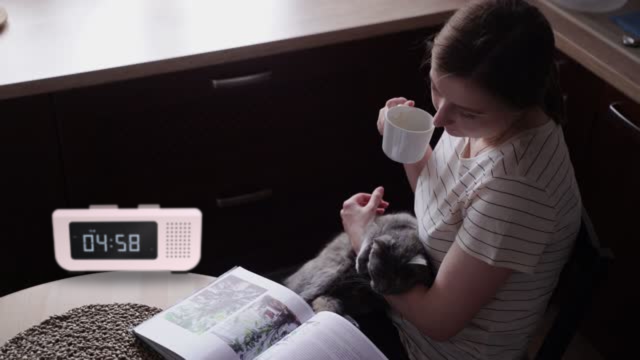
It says 4:58
